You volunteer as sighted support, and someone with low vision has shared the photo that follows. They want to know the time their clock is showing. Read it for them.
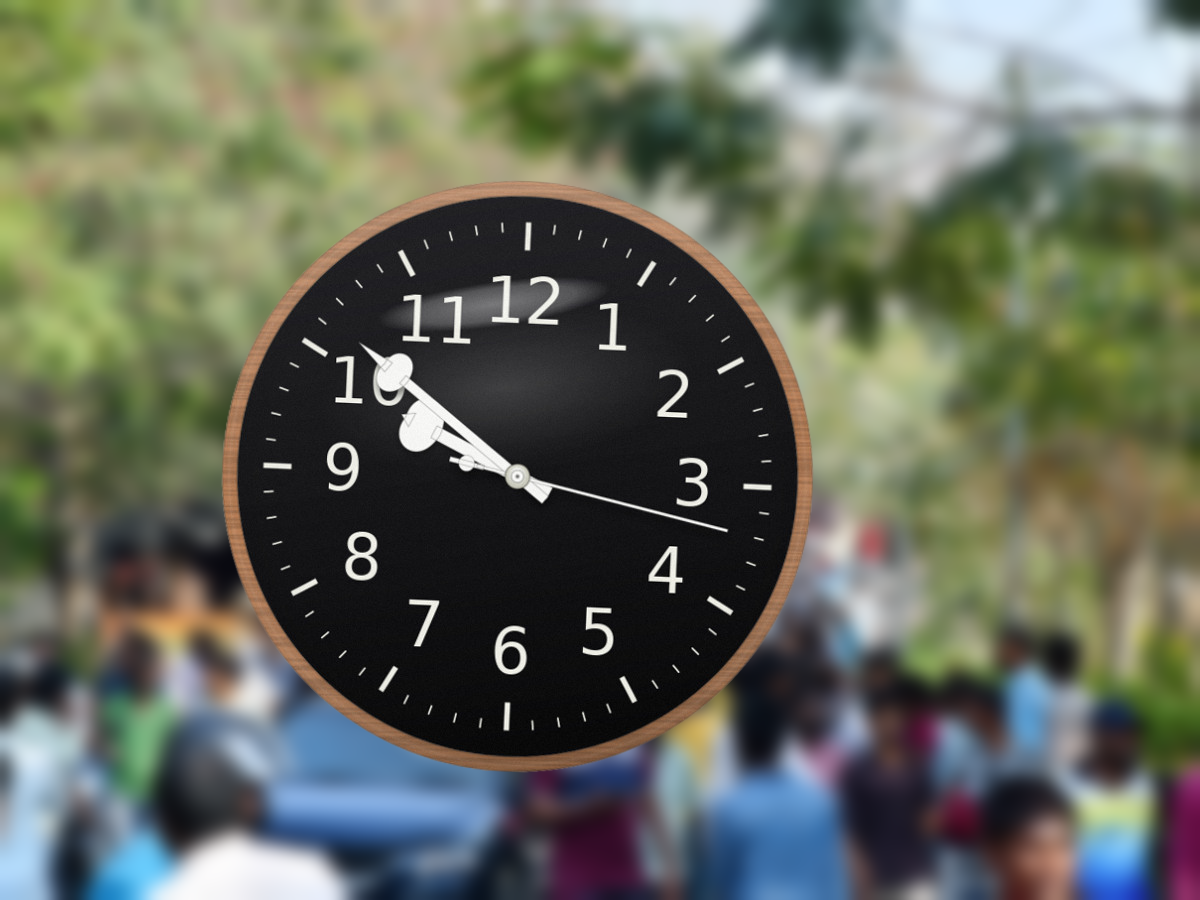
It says 9:51:17
